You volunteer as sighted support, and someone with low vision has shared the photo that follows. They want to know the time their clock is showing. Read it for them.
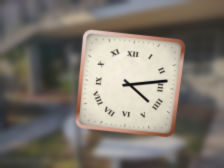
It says 4:13
